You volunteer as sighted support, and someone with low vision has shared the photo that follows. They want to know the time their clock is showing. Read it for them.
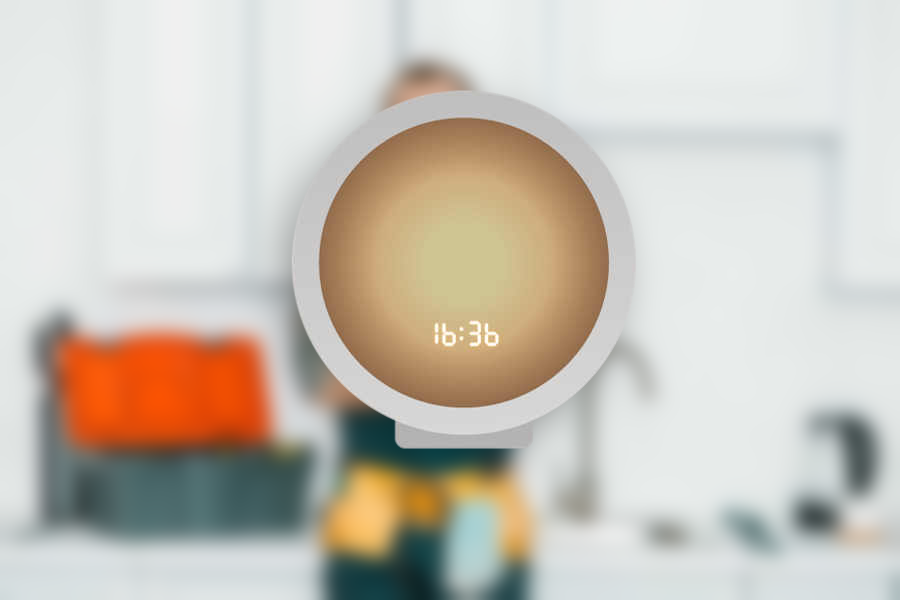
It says 16:36
